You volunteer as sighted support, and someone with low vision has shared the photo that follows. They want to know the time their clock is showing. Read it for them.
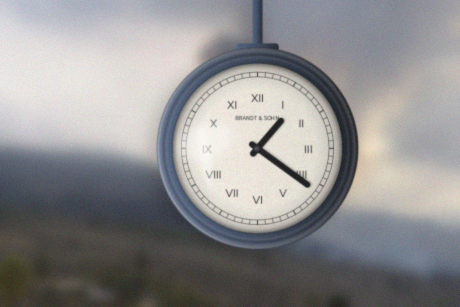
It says 1:21
